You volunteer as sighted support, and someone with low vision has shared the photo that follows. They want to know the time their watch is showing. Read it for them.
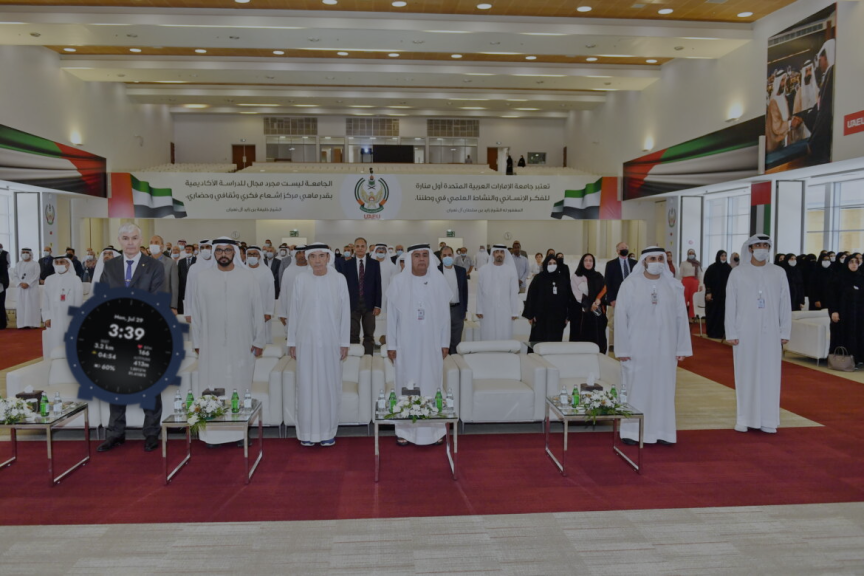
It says 3:39
